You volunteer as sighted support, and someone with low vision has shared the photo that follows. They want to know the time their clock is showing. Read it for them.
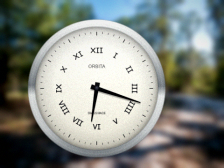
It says 6:18
